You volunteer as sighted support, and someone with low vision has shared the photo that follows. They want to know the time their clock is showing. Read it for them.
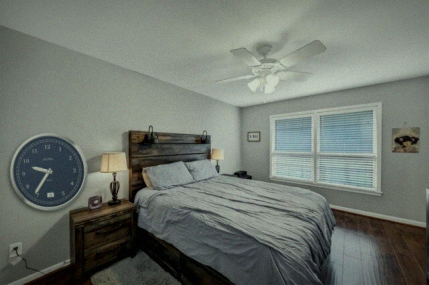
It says 9:36
